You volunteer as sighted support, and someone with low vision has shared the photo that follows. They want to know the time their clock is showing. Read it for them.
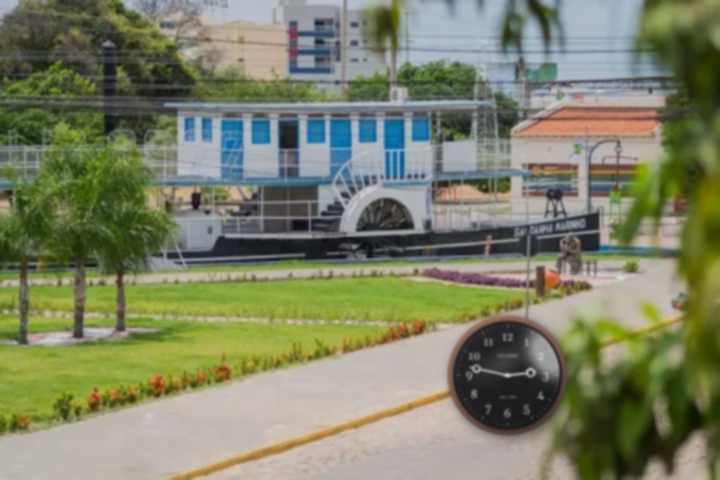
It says 2:47
